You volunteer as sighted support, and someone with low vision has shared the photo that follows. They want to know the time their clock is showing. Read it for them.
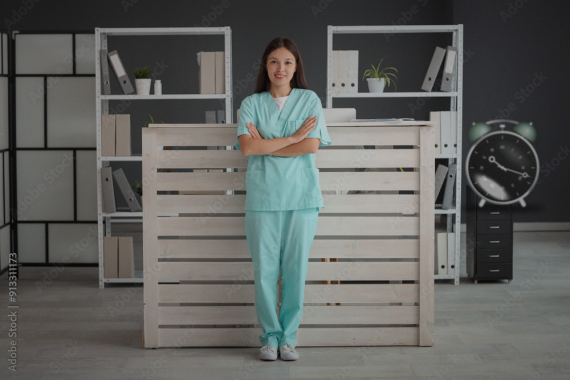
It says 10:18
